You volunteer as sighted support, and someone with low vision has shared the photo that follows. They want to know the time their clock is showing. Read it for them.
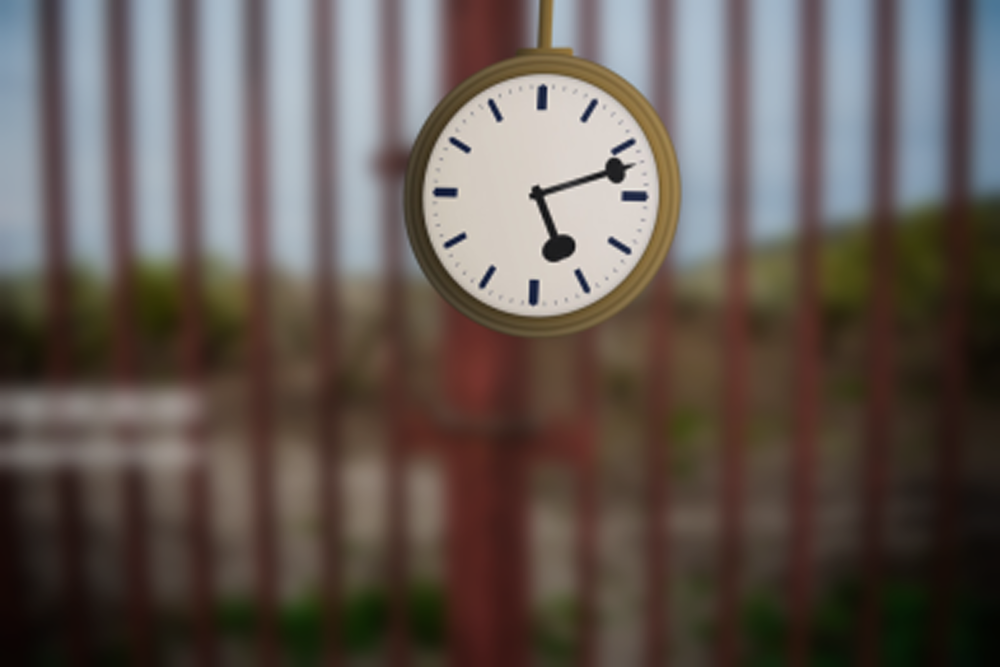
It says 5:12
